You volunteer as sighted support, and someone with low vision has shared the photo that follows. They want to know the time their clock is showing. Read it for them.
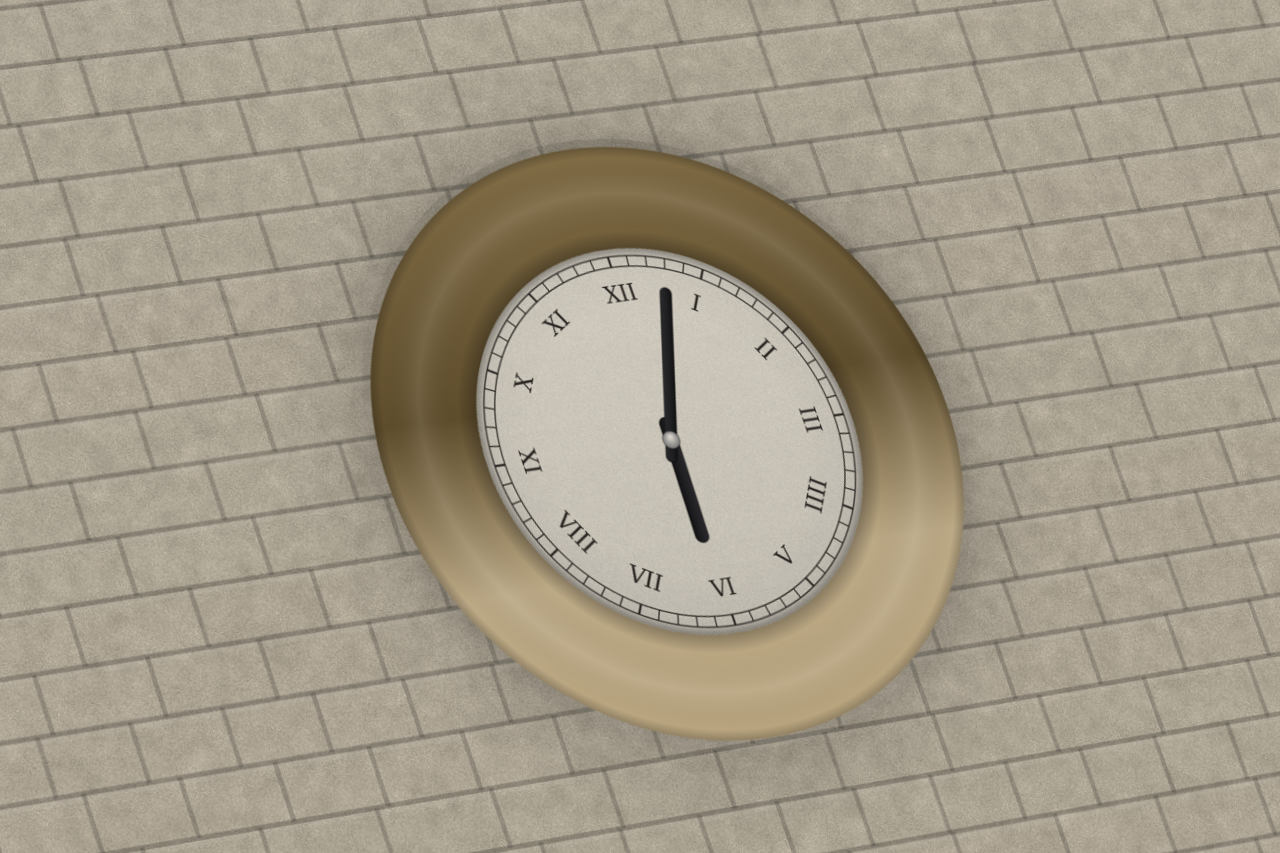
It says 6:03
